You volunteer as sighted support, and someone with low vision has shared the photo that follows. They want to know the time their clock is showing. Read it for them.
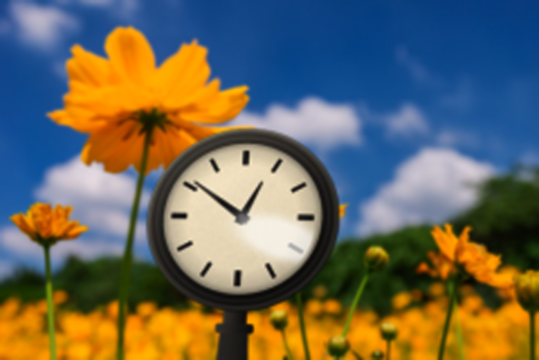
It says 12:51
